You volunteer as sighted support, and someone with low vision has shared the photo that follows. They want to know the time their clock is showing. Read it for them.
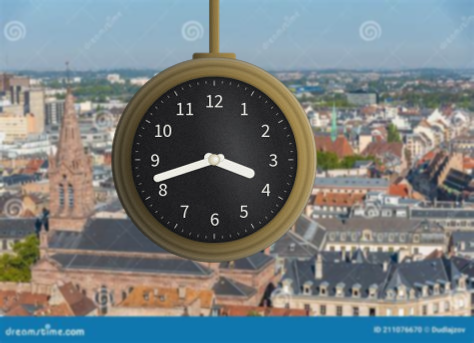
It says 3:42
